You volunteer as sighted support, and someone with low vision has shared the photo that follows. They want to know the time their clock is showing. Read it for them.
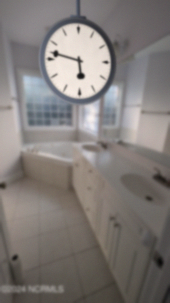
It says 5:47
